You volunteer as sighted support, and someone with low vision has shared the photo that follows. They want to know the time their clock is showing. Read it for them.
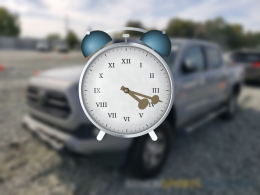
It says 4:18
